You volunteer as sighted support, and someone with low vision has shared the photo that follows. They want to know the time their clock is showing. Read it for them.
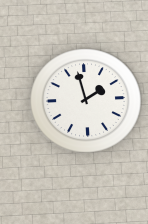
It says 1:58
